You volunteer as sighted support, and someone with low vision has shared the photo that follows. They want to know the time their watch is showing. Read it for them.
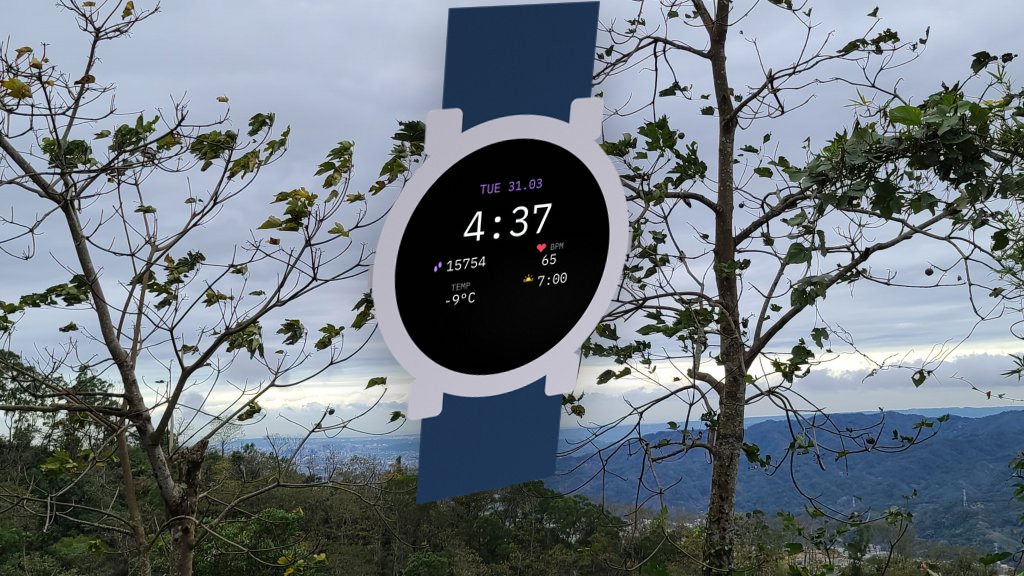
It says 4:37
